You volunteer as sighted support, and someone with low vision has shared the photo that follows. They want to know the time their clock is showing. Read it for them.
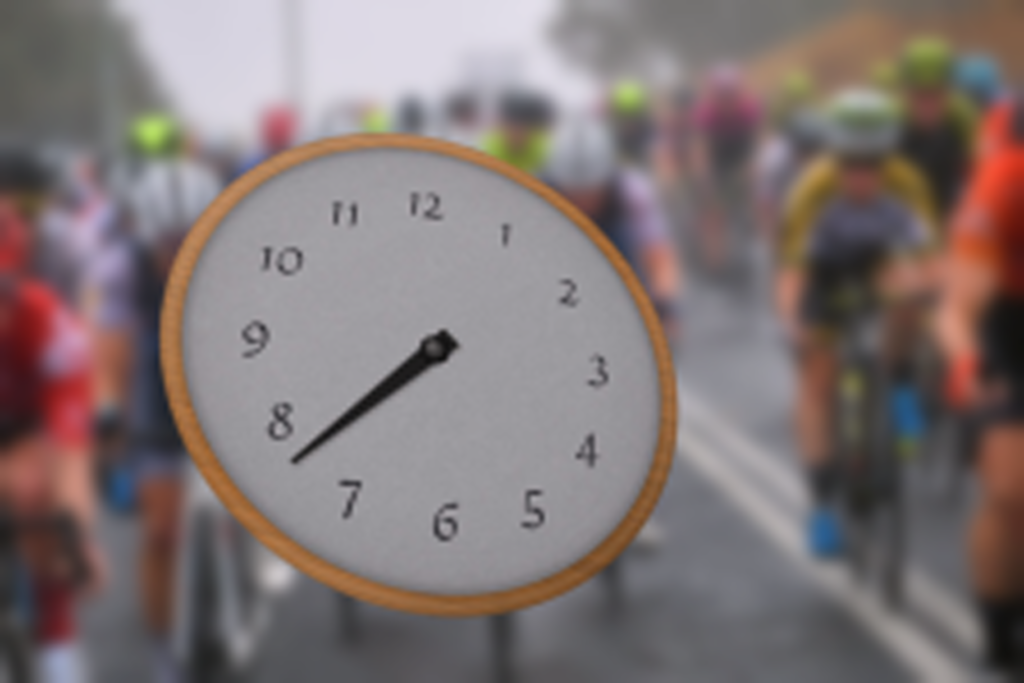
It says 7:38
